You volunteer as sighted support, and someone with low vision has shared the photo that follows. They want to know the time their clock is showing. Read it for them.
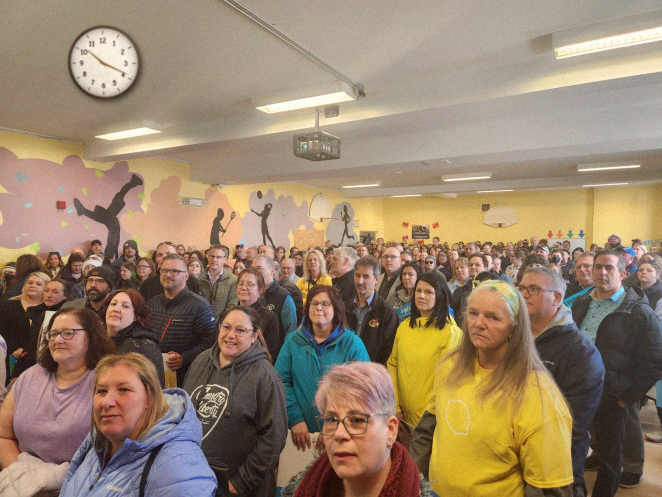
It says 10:19
